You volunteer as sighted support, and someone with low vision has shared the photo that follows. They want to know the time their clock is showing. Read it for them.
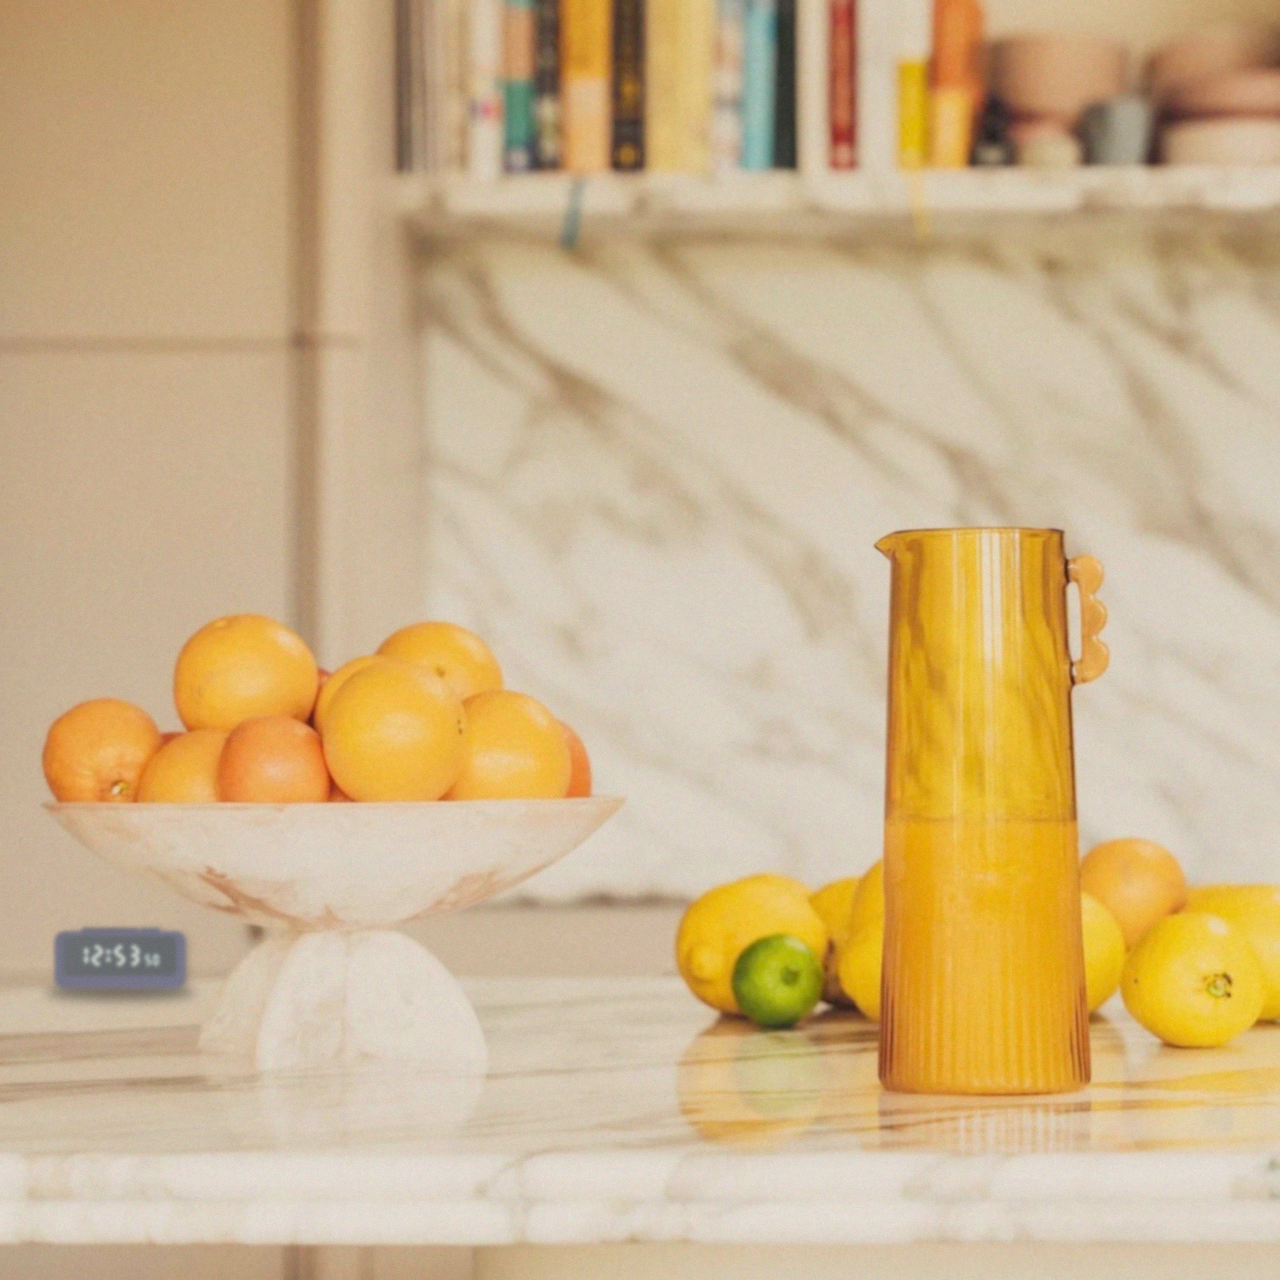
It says 12:53
